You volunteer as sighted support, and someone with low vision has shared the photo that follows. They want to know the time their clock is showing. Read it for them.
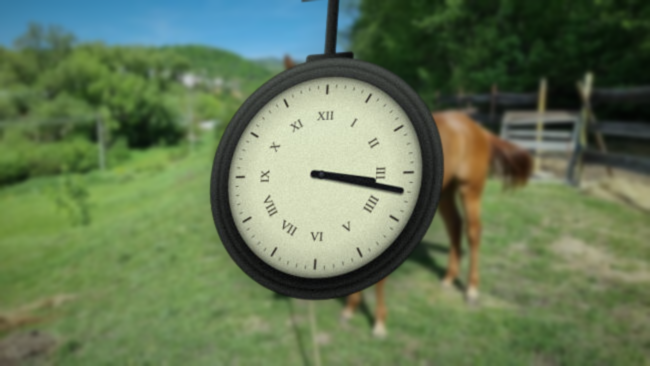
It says 3:17
